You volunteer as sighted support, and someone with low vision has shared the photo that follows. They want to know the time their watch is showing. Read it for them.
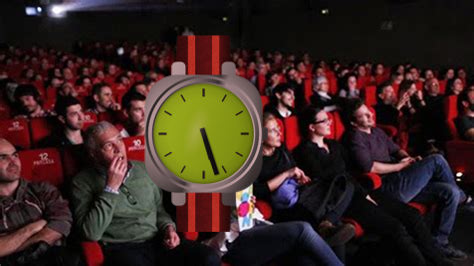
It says 5:27
